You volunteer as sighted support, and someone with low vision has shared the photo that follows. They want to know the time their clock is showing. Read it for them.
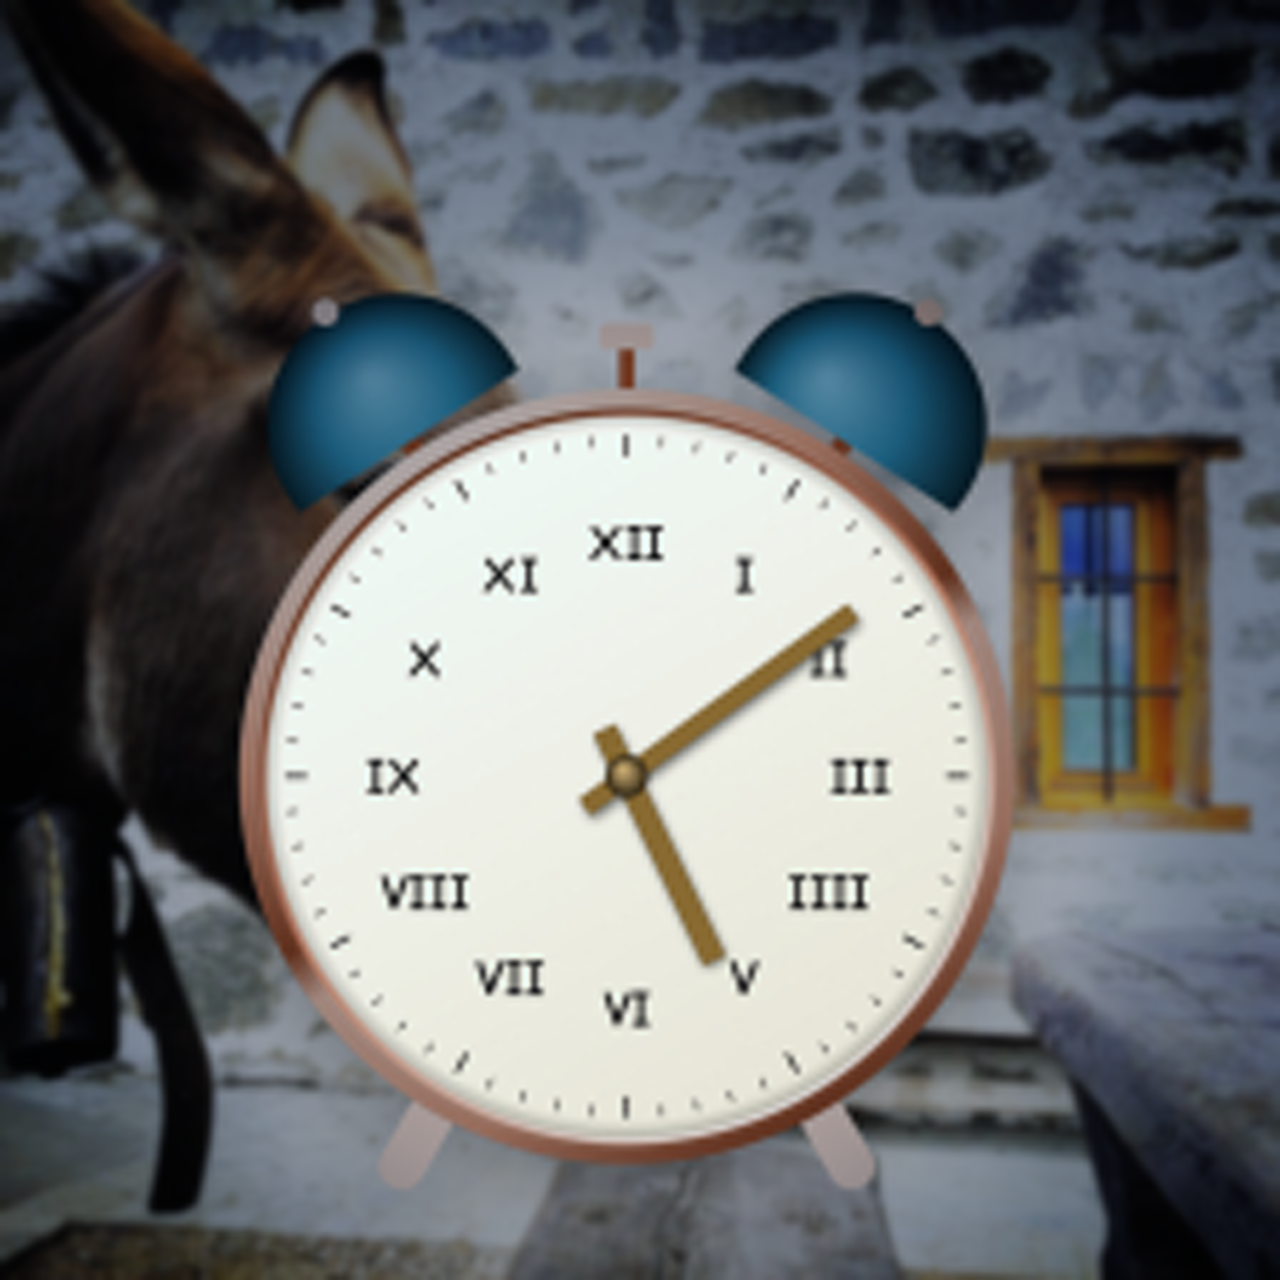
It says 5:09
